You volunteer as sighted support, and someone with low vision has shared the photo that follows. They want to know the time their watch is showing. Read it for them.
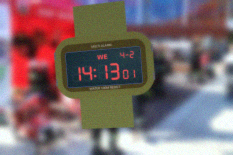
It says 14:13:01
